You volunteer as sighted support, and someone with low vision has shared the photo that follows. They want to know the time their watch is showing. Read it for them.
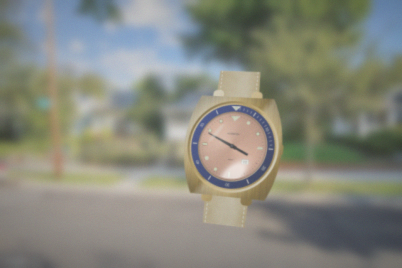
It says 3:49
